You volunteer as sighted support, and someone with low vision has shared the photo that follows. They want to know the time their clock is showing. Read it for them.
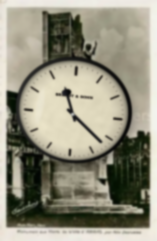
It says 11:22
